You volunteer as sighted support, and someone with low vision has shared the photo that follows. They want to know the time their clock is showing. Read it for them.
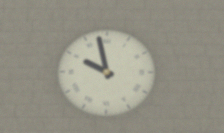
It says 9:58
